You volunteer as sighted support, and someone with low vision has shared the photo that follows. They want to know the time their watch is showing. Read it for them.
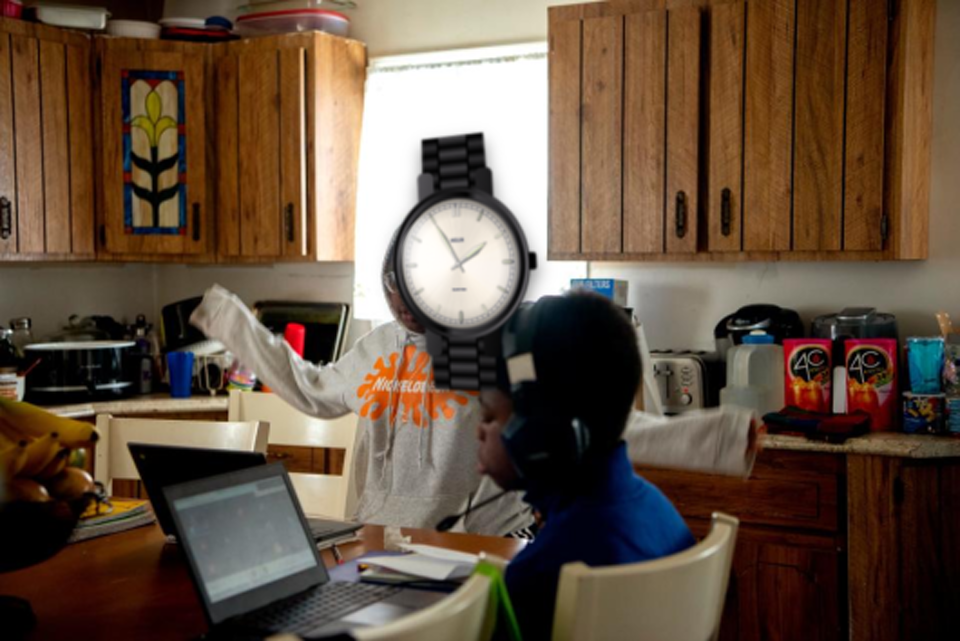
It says 1:55
